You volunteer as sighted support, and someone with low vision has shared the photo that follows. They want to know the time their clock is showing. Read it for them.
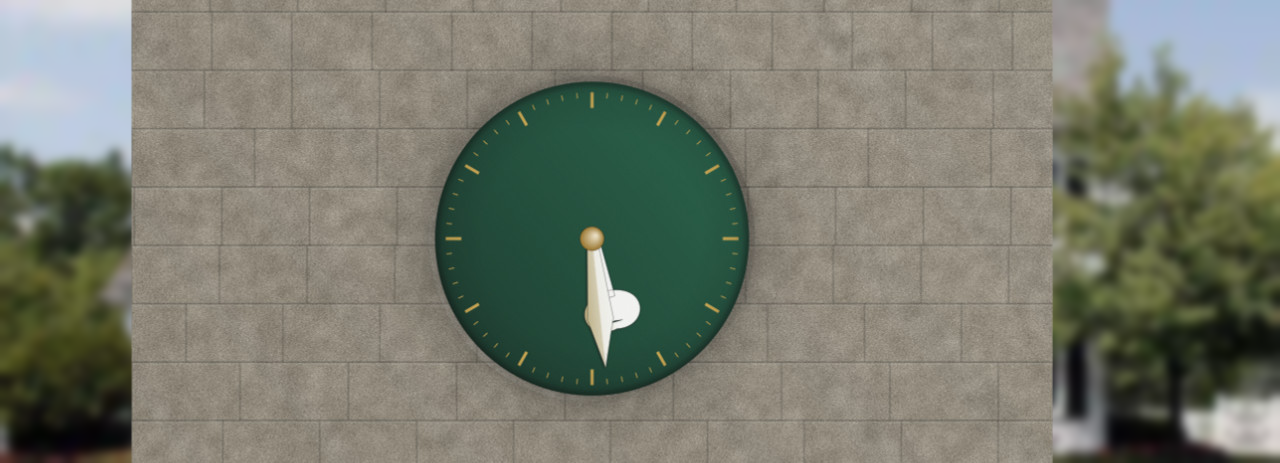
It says 5:29
